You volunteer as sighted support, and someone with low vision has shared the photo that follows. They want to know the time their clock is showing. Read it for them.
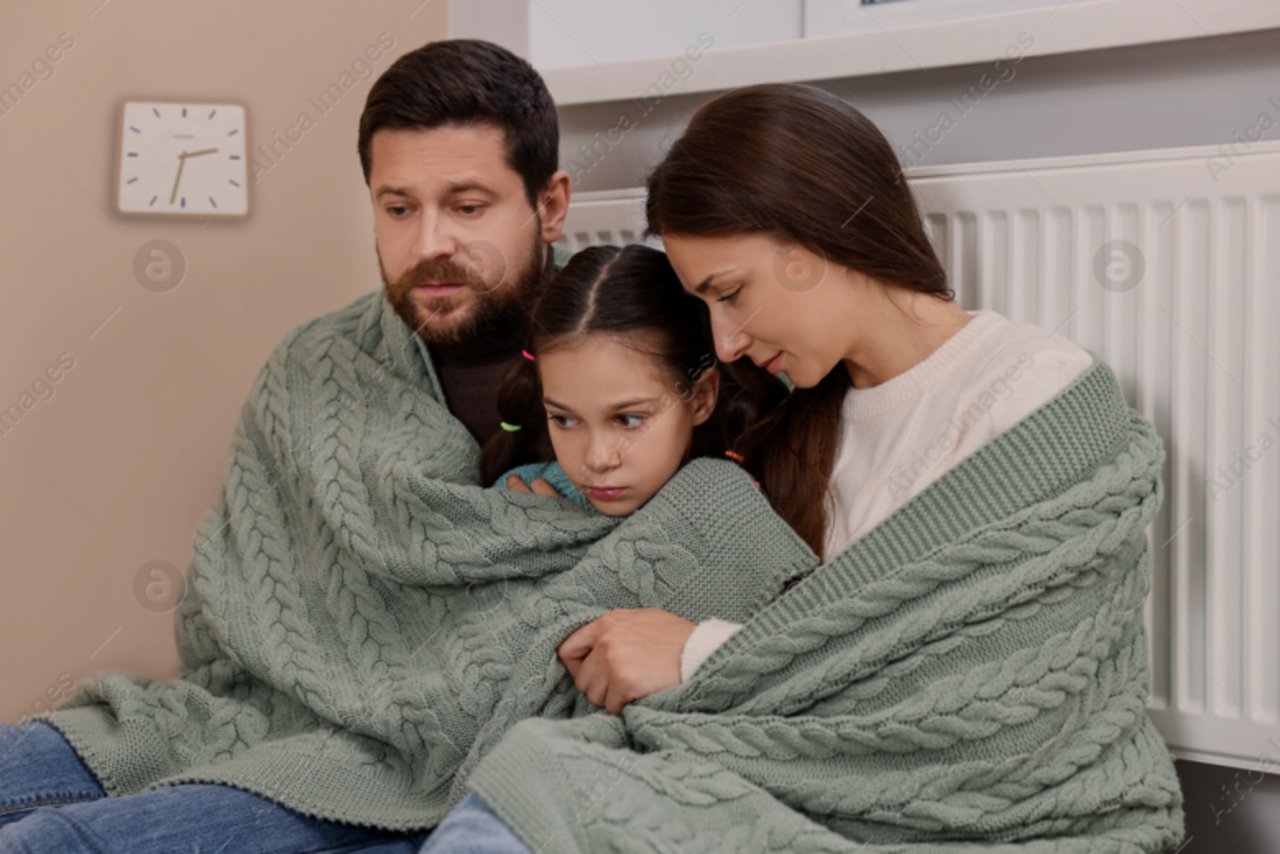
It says 2:32
